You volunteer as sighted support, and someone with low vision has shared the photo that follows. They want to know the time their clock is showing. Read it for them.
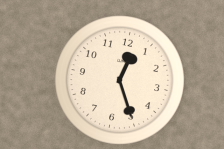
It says 12:25
